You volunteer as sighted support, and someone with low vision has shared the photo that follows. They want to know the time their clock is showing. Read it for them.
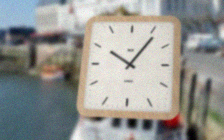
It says 10:06
